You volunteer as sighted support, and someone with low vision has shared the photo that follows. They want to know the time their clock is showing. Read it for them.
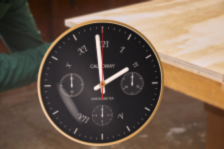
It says 1:59
